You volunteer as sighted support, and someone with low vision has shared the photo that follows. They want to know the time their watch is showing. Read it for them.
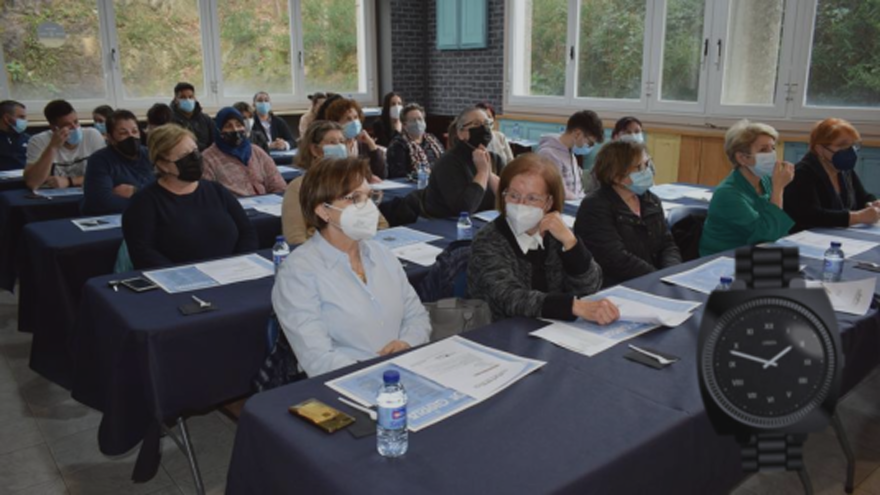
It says 1:48
